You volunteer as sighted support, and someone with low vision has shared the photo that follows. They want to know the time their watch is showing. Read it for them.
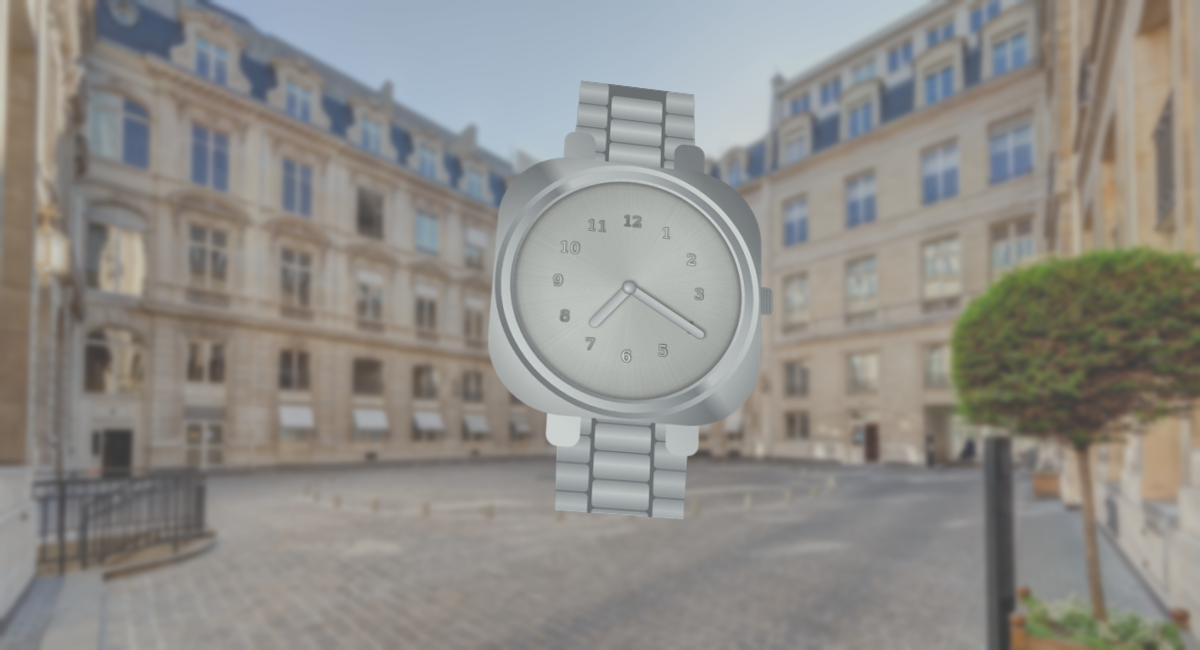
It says 7:20
